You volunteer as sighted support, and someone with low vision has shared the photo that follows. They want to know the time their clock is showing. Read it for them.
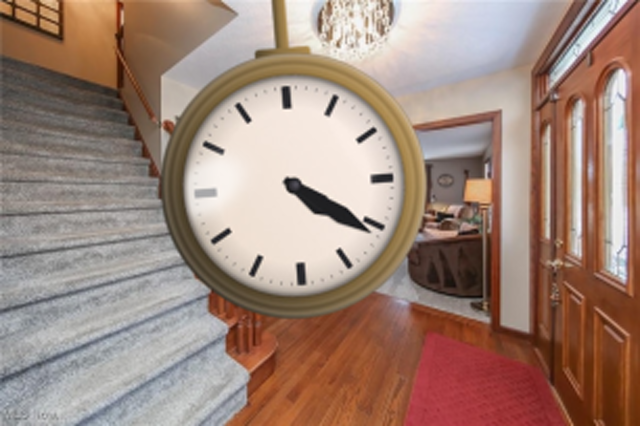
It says 4:21
